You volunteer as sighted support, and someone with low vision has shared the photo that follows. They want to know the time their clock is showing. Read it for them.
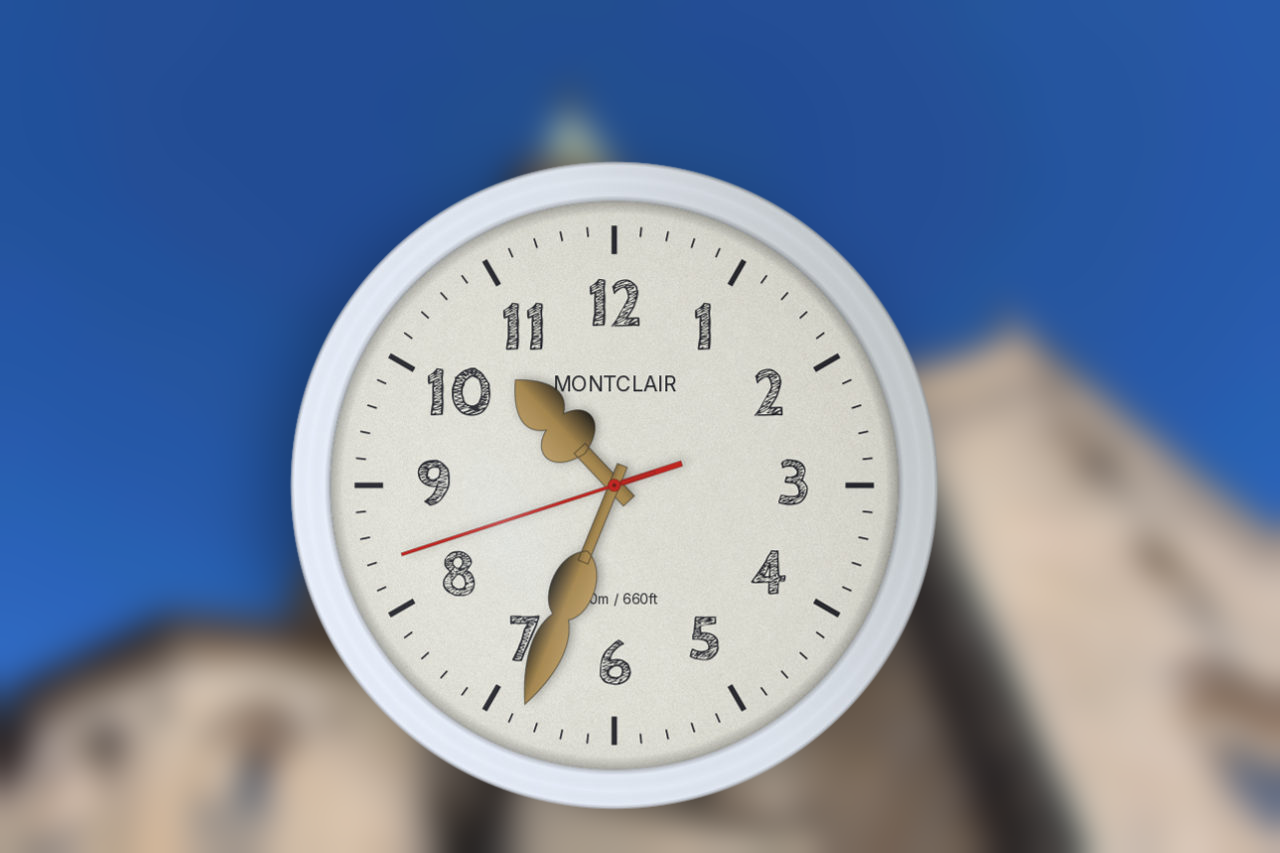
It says 10:33:42
